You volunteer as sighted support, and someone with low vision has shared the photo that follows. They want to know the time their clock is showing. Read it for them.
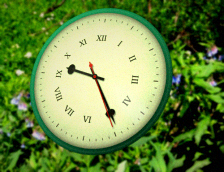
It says 9:24:25
